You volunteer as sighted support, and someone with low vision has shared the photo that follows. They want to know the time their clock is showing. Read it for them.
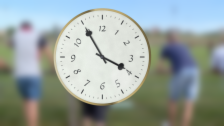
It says 3:55
